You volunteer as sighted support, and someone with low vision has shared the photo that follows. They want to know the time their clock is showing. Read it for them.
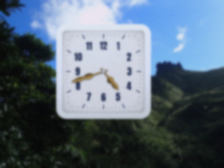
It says 4:42
